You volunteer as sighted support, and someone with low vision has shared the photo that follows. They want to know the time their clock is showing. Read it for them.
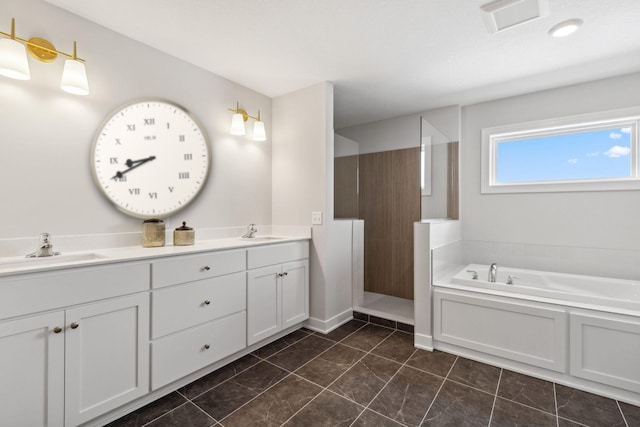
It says 8:41
